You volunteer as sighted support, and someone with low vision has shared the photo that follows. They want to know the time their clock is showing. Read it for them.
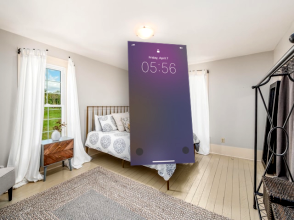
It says 5:56
